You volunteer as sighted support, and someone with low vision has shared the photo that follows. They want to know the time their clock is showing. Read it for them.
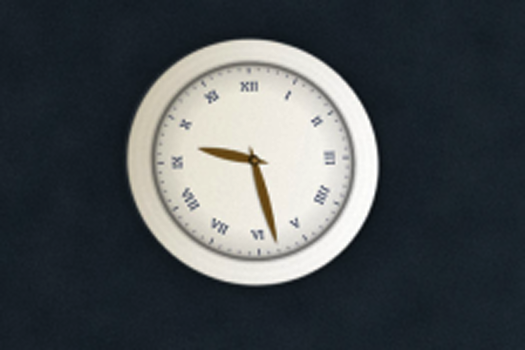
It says 9:28
